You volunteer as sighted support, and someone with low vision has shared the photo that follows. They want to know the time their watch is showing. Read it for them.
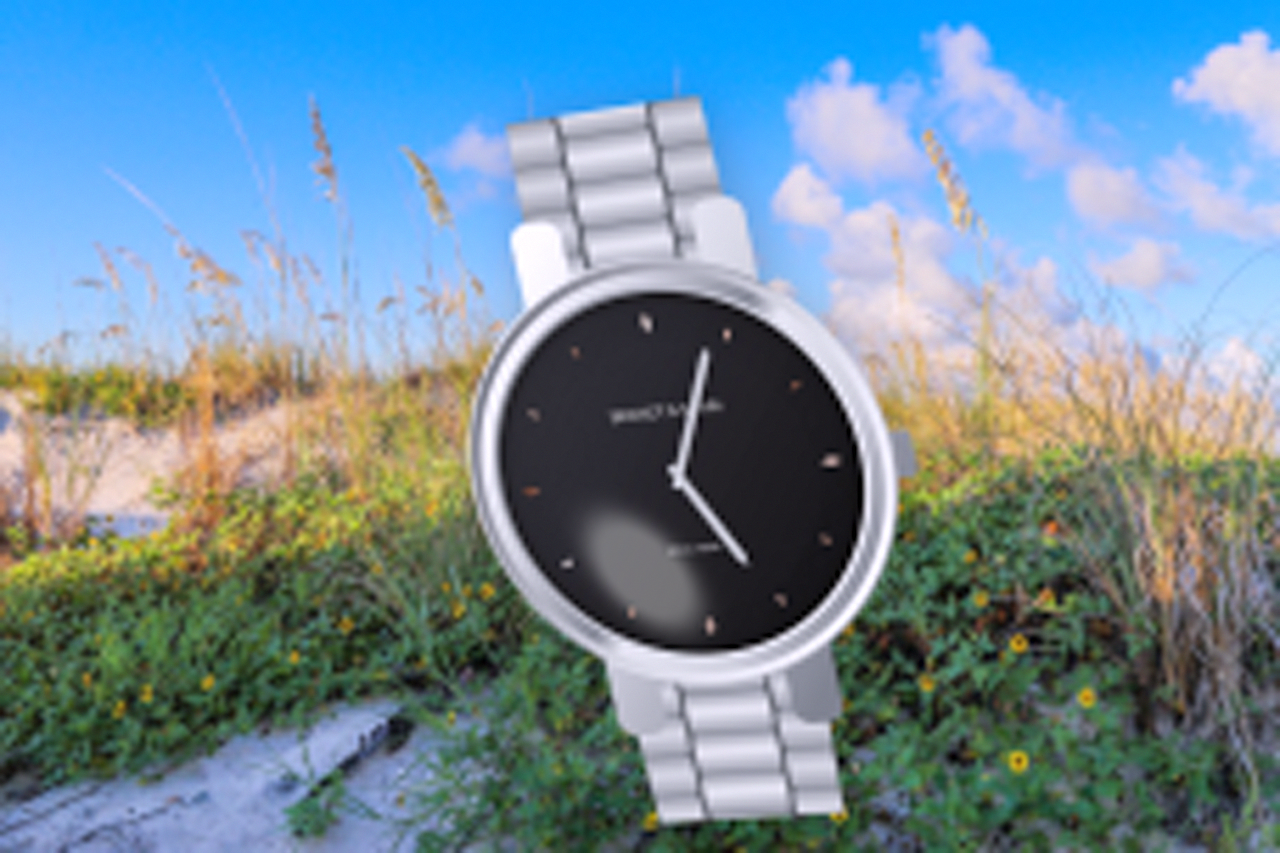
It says 5:04
